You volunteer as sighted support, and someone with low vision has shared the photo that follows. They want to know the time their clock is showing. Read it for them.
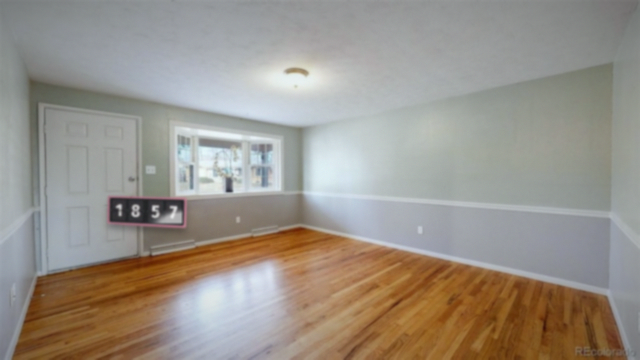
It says 18:57
